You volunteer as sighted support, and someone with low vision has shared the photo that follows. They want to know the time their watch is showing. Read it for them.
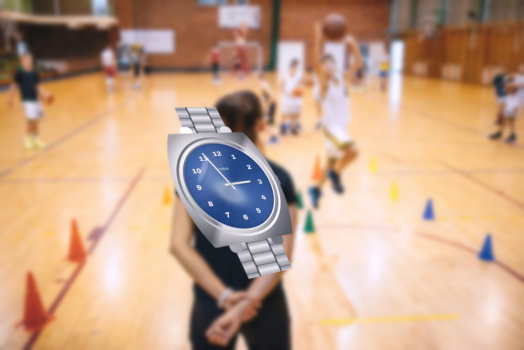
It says 2:56
